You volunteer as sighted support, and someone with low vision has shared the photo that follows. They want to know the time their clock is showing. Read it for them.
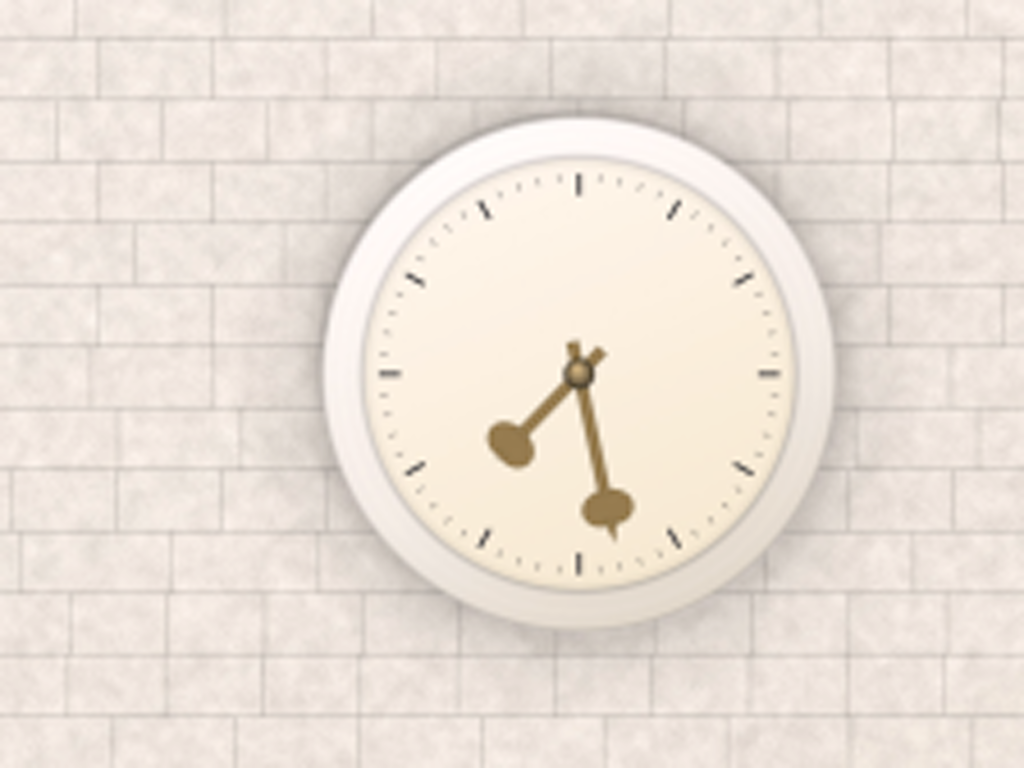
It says 7:28
